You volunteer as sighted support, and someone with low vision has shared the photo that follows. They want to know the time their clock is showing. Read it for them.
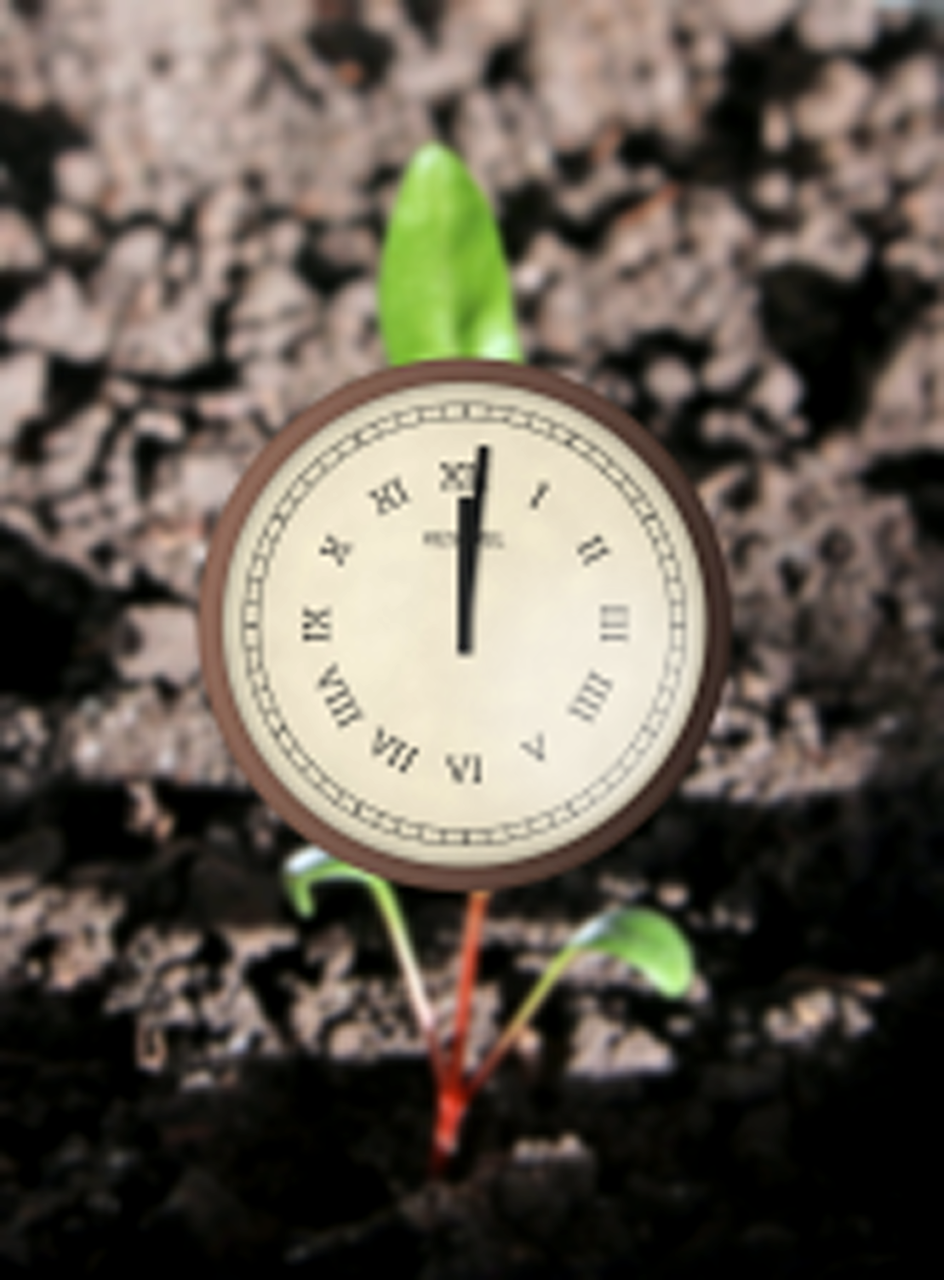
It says 12:01
